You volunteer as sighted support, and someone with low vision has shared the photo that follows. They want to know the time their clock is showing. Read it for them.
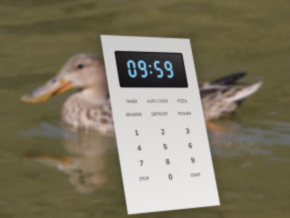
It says 9:59
